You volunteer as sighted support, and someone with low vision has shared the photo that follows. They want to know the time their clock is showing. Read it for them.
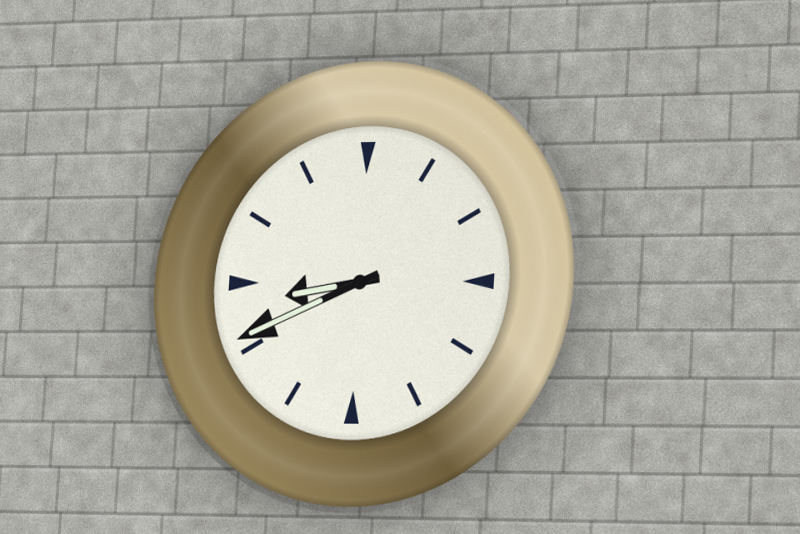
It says 8:41
